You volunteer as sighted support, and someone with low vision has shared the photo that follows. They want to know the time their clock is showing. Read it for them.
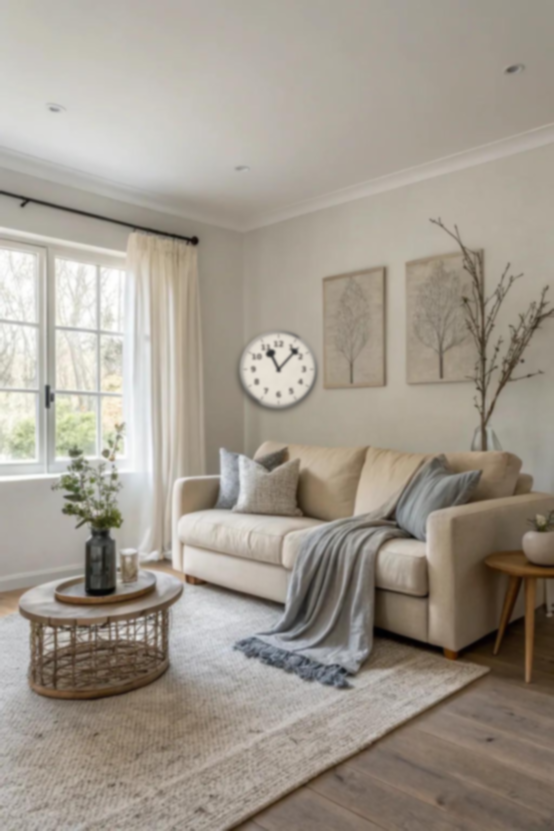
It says 11:07
